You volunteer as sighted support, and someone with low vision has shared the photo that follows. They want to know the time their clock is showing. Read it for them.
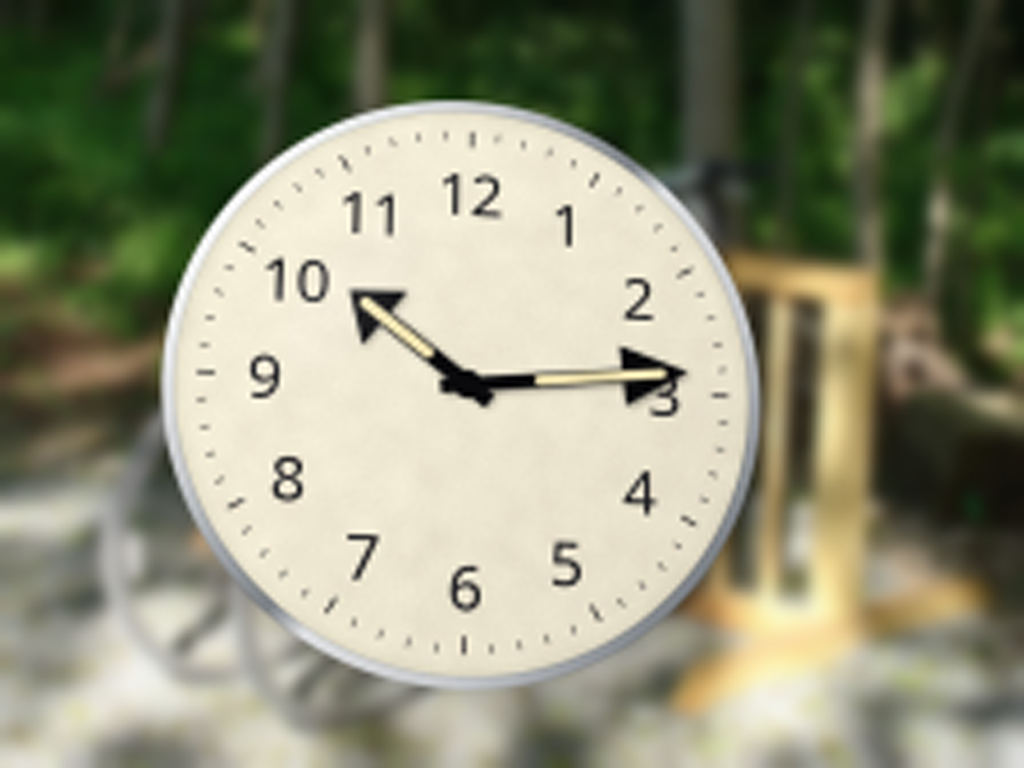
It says 10:14
